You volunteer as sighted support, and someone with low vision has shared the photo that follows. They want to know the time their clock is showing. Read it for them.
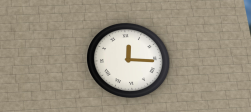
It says 12:16
